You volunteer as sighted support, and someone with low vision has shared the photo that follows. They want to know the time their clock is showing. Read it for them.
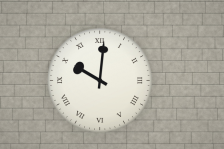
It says 10:01
